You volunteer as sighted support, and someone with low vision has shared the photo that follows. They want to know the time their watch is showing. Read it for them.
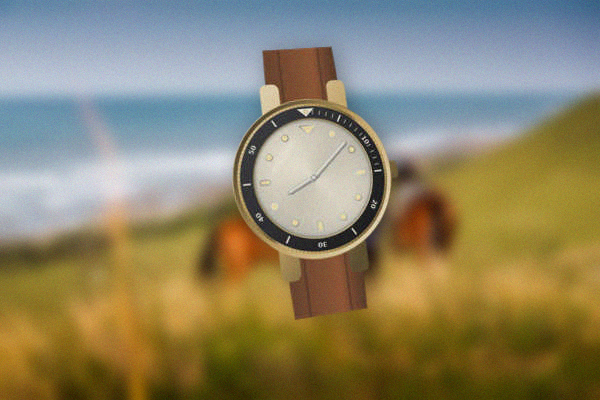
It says 8:08
